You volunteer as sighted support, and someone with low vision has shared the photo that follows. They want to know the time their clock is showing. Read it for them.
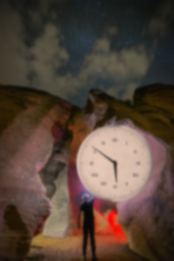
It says 5:51
